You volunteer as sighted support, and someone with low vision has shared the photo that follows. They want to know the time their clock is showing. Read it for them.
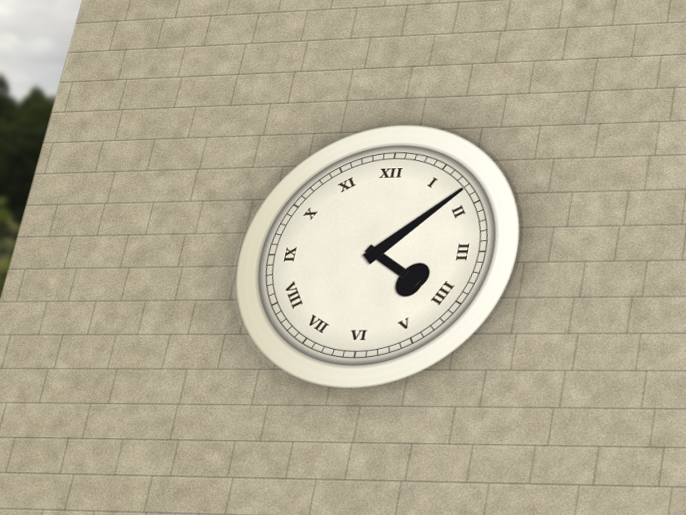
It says 4:08
